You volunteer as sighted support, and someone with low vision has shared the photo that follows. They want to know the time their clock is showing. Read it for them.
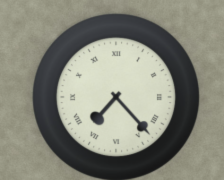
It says 7:23
